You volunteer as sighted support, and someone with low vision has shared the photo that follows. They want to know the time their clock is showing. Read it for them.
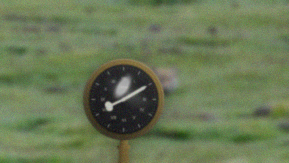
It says 8:10
